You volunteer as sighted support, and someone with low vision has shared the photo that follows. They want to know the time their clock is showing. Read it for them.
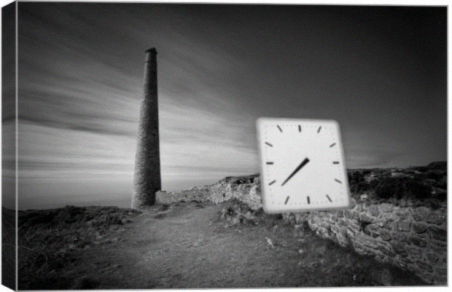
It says 7:38
